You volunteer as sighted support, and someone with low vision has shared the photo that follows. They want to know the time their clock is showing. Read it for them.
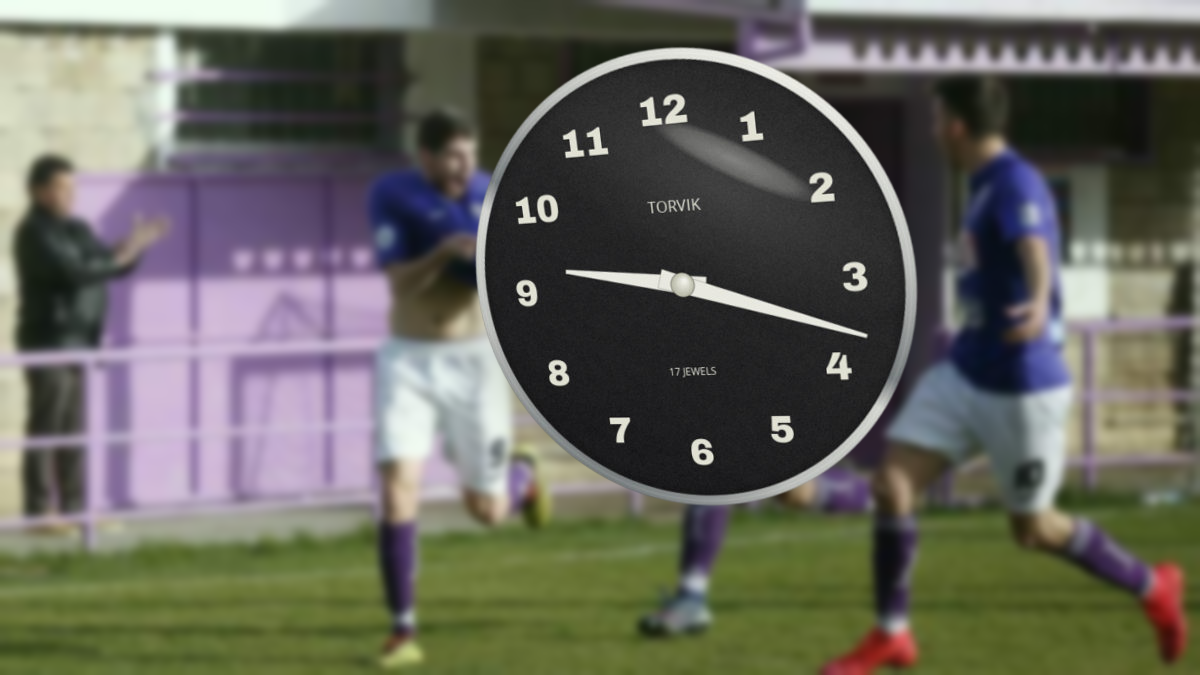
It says 9:18
